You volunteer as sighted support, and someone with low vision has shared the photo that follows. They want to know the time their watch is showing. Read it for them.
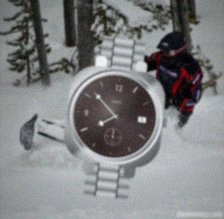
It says 7:52
